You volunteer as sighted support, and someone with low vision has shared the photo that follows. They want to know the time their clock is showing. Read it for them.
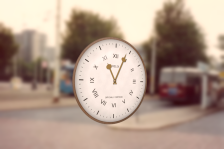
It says 11:04
